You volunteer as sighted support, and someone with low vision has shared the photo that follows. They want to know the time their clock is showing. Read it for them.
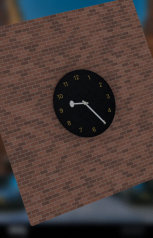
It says 9:25
